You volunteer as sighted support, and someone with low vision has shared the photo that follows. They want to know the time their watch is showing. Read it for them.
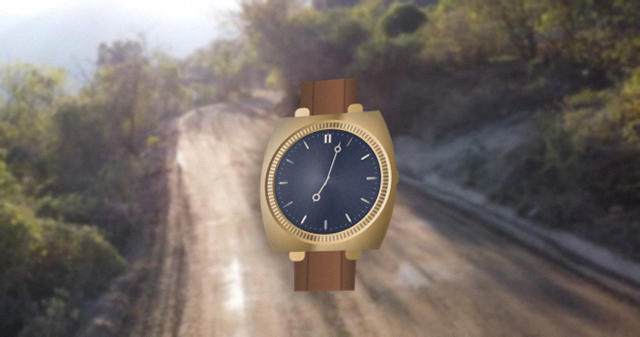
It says 7:03
